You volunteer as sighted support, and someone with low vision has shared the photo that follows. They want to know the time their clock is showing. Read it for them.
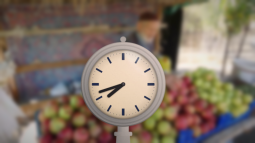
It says 7:42
